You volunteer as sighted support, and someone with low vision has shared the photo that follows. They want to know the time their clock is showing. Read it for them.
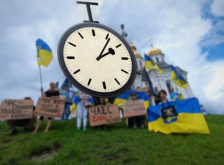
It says 2:06
